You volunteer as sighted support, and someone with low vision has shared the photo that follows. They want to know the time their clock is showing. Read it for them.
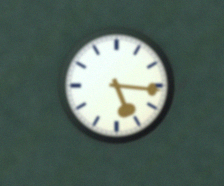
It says 5:16
